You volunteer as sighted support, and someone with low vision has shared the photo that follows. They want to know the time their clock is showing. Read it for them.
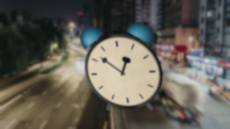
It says 12:52
